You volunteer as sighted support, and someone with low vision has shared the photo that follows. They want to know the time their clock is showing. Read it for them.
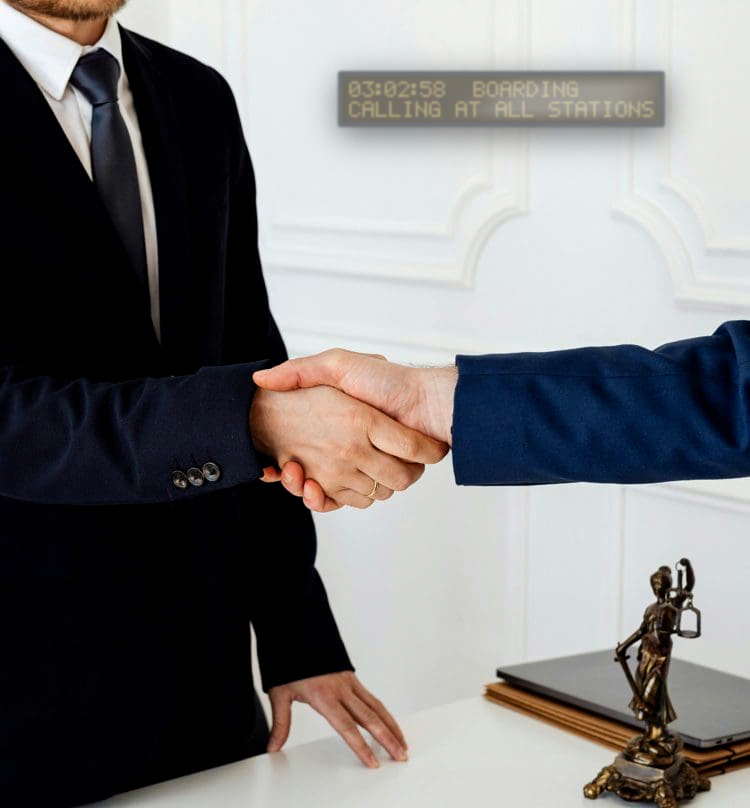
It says 3:02:58
